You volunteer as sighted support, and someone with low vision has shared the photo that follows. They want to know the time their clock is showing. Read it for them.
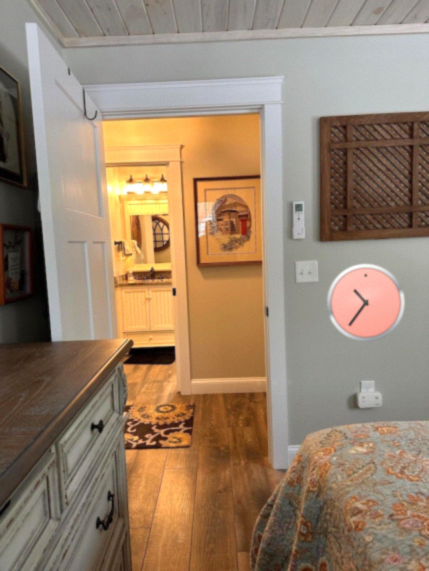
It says 10:36
